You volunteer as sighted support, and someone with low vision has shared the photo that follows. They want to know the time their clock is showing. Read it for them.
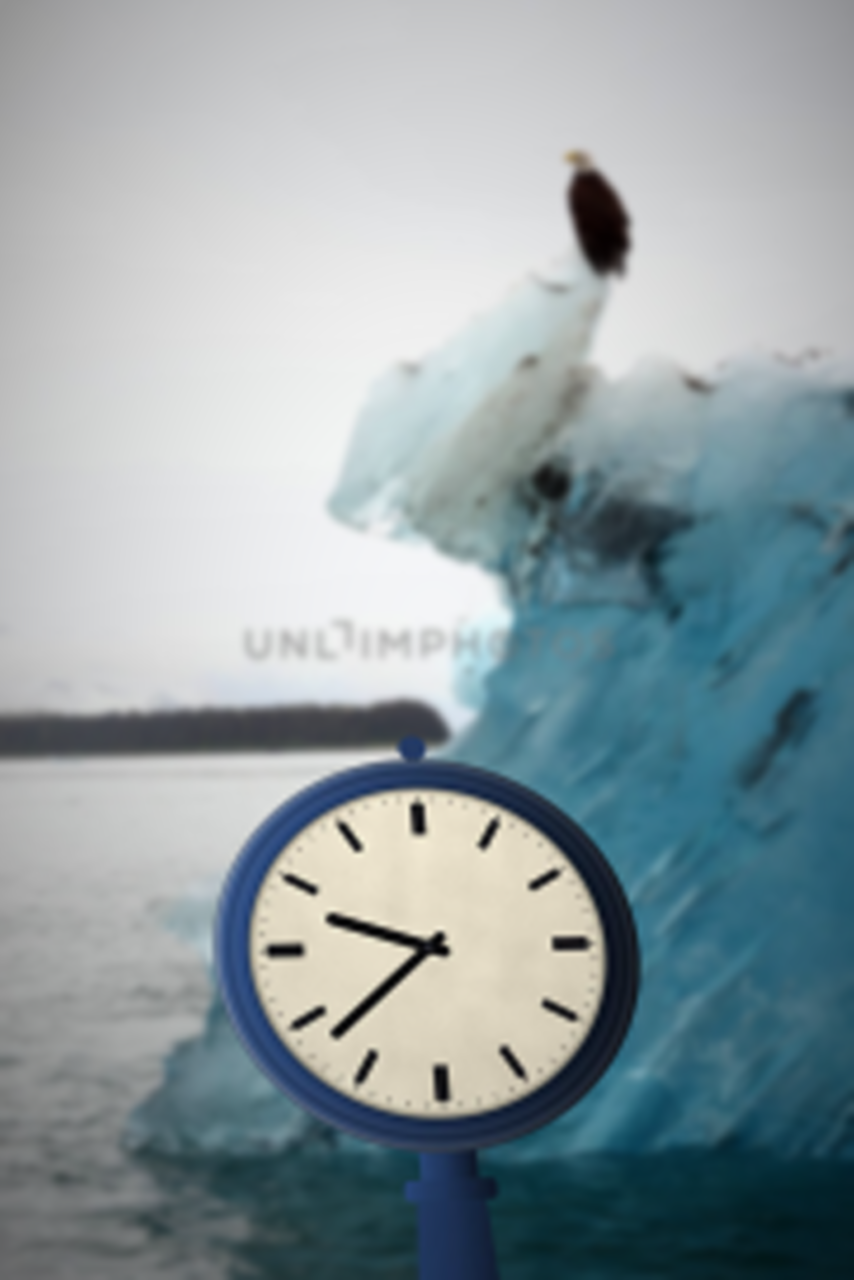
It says 9:38
